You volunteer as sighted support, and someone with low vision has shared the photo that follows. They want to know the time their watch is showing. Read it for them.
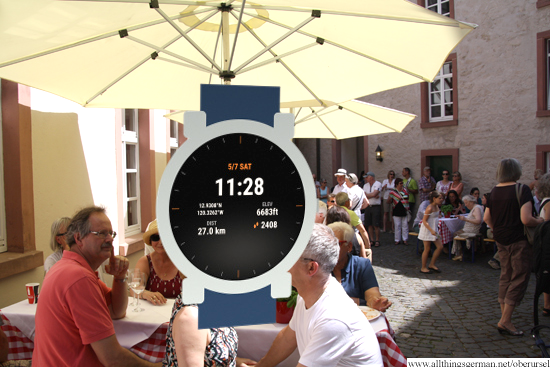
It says 11:28
